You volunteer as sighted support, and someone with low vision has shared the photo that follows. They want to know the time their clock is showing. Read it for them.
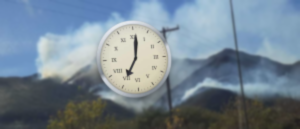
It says 7:01
